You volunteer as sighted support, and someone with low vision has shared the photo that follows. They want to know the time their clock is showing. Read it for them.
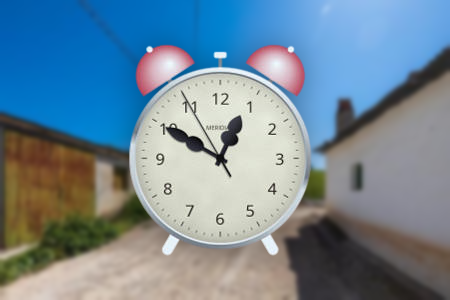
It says 12:49:55
